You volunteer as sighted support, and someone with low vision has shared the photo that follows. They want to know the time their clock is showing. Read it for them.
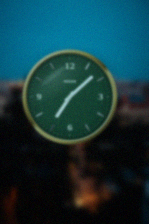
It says 7:08
